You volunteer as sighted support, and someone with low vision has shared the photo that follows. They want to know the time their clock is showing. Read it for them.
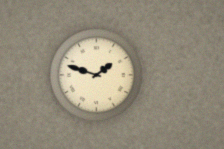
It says 1:48
